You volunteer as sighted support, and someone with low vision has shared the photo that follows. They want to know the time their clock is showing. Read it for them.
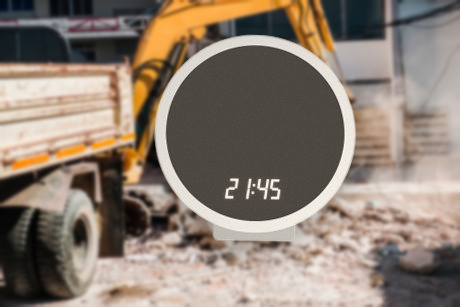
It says 21:45
